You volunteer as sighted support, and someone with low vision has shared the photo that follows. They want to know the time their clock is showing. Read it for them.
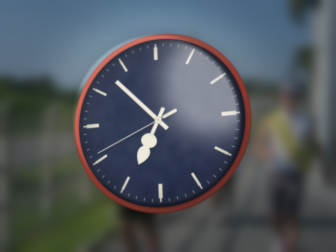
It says 6:52:41
